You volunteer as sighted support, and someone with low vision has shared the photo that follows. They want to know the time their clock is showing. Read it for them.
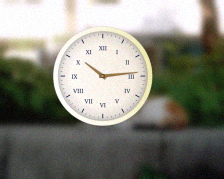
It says 10:14
